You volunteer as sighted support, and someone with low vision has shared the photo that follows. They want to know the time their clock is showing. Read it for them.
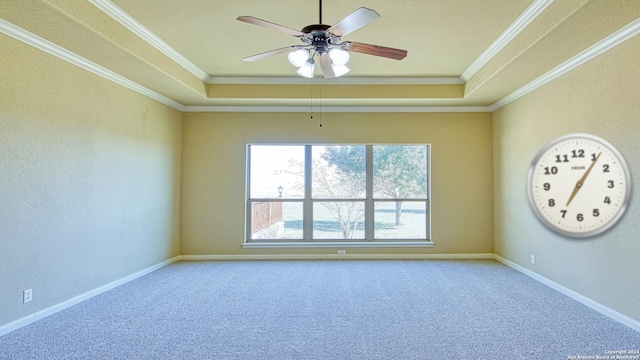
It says 7:06
